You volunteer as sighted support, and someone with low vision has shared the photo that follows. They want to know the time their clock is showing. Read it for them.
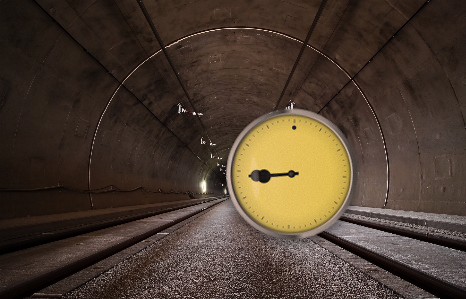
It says 8:44
